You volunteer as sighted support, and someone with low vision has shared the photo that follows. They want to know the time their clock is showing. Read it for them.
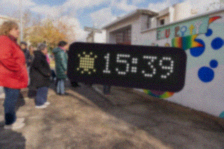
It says 15:39
